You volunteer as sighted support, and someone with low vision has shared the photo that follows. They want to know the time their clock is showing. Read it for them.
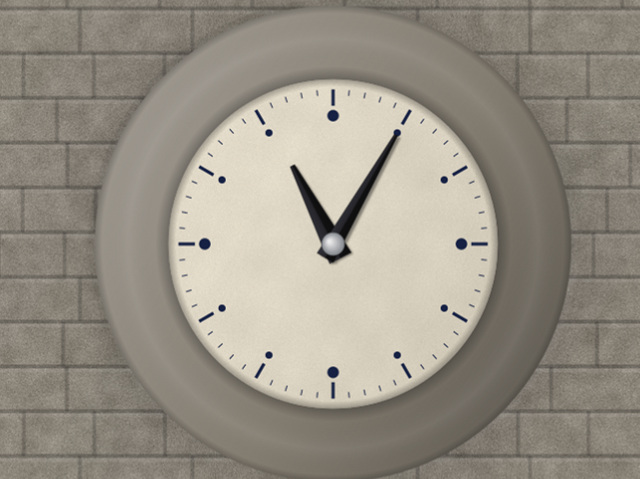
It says 11:05
